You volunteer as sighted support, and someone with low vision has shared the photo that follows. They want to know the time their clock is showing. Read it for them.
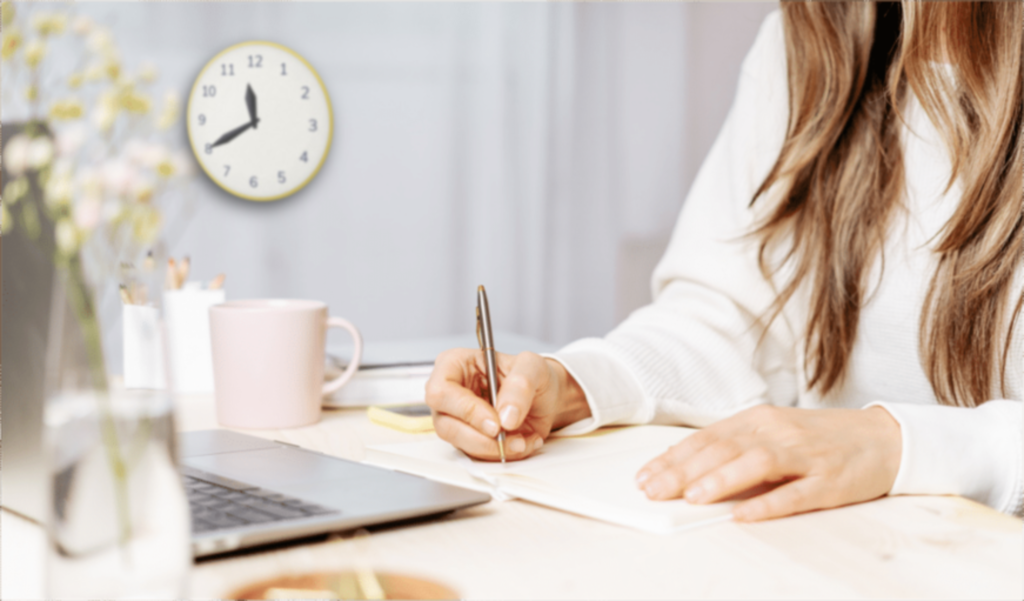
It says 11:40
